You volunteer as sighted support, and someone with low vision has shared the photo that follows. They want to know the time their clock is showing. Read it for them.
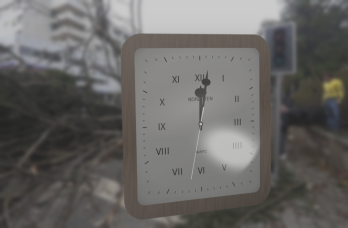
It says 12:01:32
